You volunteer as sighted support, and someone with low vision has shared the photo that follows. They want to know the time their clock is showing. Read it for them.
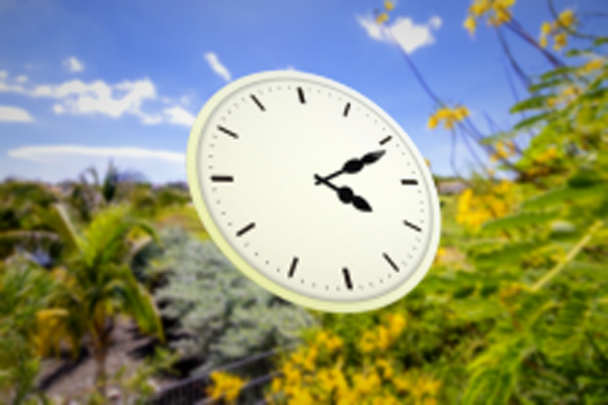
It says 4:11
